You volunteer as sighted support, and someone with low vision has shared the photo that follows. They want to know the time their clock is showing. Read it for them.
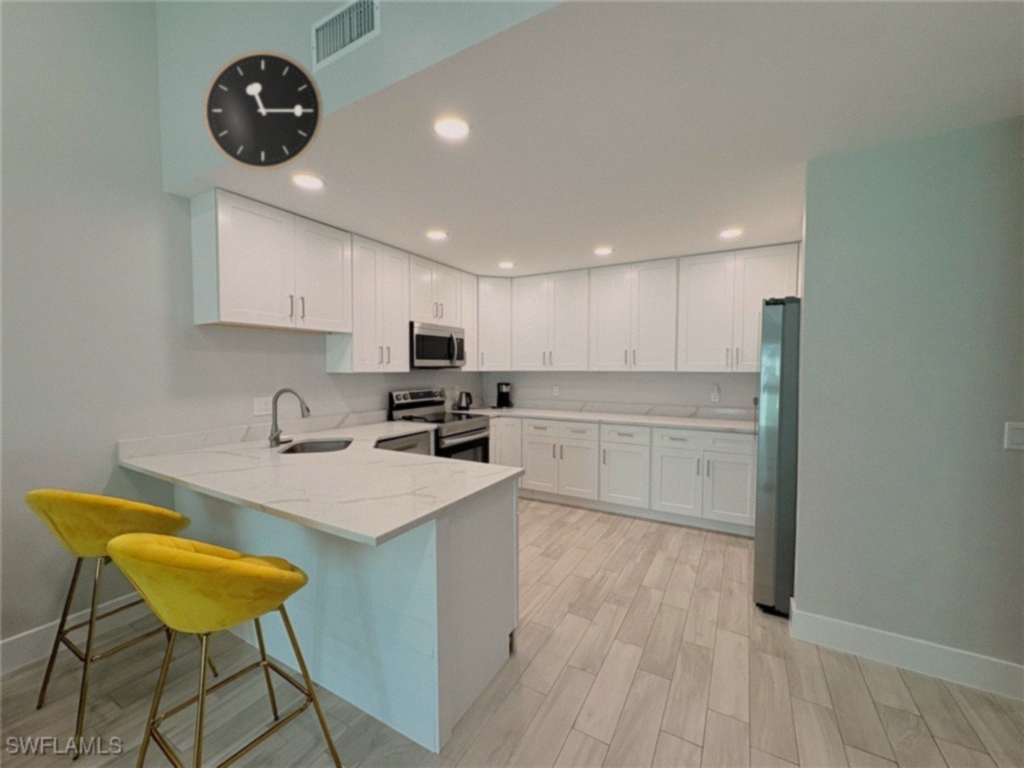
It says 11:15
